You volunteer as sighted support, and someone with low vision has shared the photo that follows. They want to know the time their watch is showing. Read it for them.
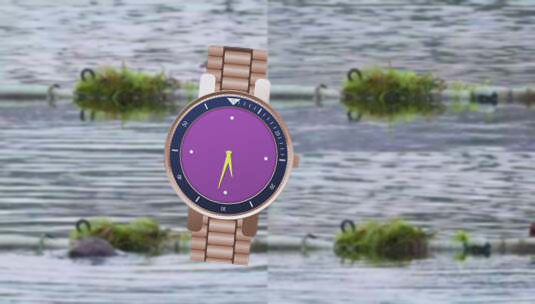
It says 5:32
